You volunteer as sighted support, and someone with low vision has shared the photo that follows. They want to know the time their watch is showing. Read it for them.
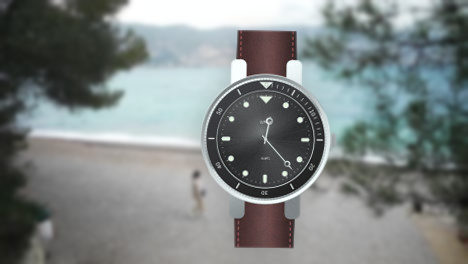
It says 12:23
